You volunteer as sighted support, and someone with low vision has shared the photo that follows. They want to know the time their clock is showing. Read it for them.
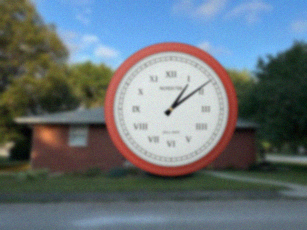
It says 1:09
